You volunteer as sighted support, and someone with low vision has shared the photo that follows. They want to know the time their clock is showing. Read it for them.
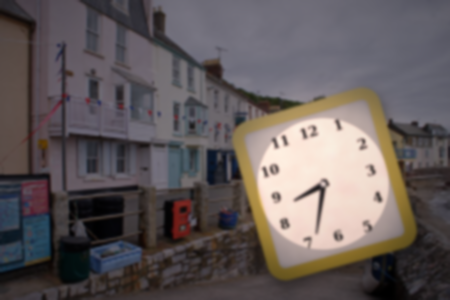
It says 8:34
